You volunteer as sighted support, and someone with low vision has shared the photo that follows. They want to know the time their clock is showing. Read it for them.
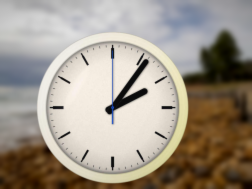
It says 2:06:00
